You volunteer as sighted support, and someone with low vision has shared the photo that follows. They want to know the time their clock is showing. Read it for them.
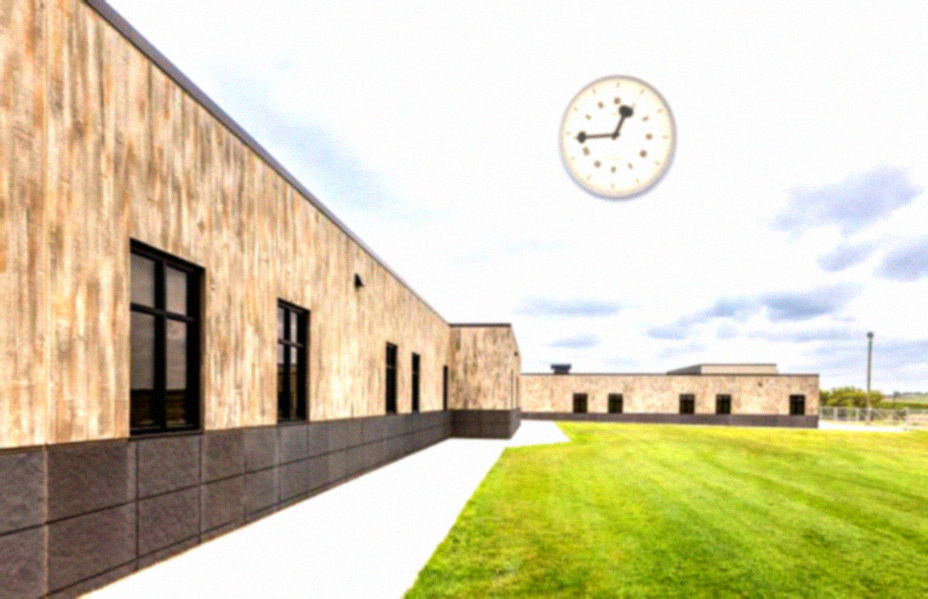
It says 12:44
